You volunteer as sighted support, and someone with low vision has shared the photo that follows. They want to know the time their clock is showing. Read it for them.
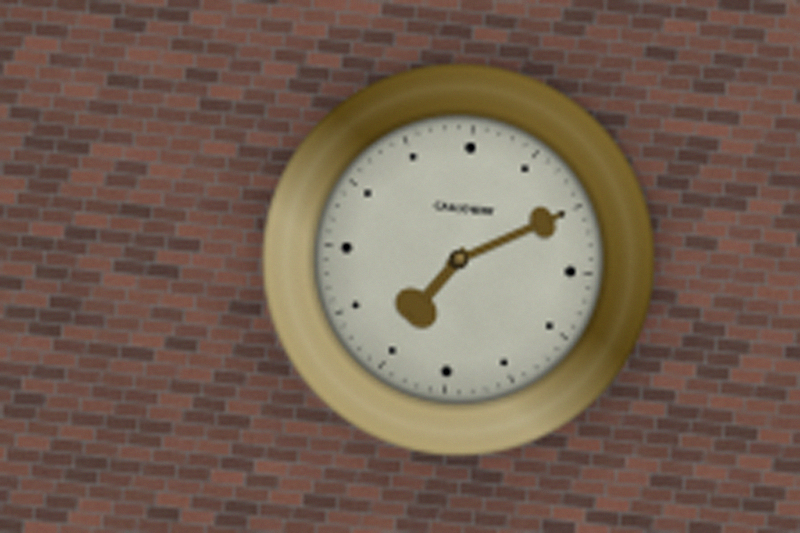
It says 7:10
